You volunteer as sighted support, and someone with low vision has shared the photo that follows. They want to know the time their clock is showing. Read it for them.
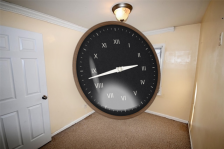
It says 2:43
